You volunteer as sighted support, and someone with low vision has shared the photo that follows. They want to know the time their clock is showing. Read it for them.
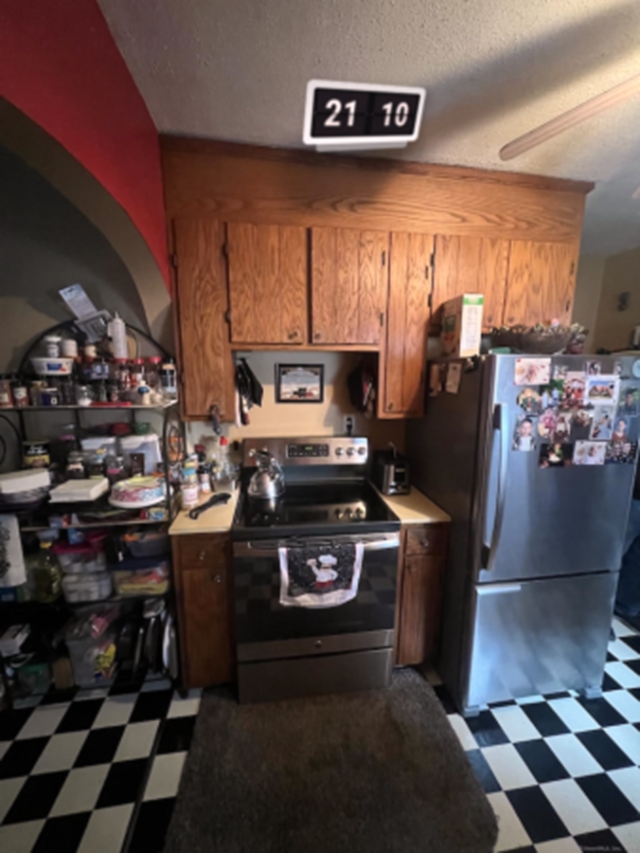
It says 21:10
